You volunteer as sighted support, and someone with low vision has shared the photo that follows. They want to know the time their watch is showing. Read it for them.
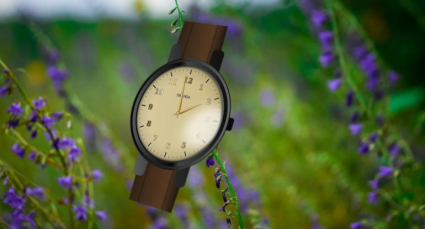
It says 1:59
